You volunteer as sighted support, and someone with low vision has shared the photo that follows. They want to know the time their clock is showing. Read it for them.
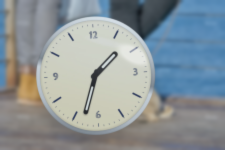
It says 1:33
